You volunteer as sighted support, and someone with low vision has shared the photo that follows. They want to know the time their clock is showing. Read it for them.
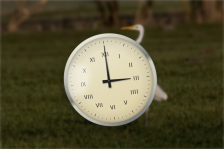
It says 3:00
